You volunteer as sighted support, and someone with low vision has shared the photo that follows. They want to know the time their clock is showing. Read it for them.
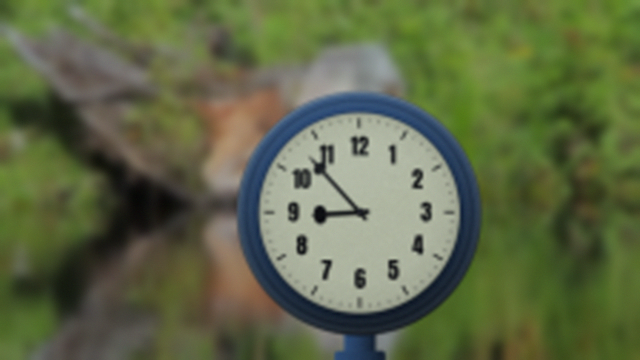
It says 8:53
